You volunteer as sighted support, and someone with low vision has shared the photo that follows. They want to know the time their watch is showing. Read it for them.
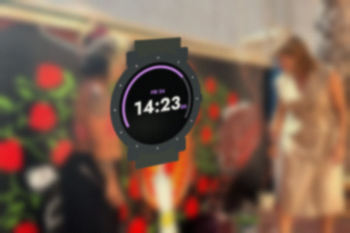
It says 14:23
